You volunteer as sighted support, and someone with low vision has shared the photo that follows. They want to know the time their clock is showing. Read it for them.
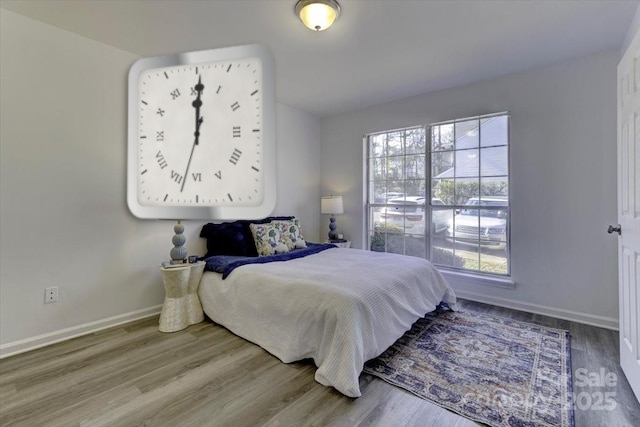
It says 12:00:33
